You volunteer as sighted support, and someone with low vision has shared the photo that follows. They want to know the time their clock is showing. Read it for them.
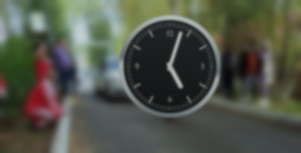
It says 5:03
